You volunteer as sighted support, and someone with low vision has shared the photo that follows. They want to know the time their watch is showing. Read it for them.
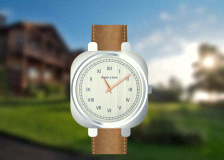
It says 11:09
